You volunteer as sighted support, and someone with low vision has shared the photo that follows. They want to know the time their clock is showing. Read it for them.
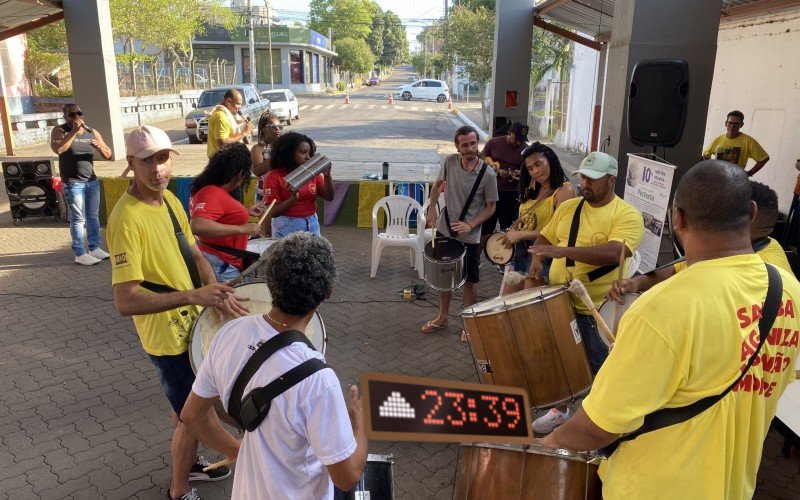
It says 23:39
